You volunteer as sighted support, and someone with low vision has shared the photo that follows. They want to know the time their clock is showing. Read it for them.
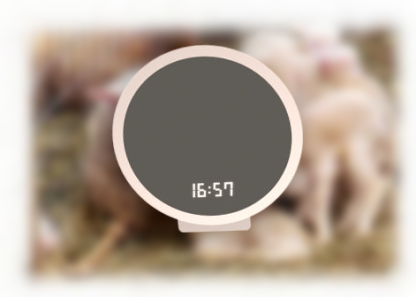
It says 16:57
